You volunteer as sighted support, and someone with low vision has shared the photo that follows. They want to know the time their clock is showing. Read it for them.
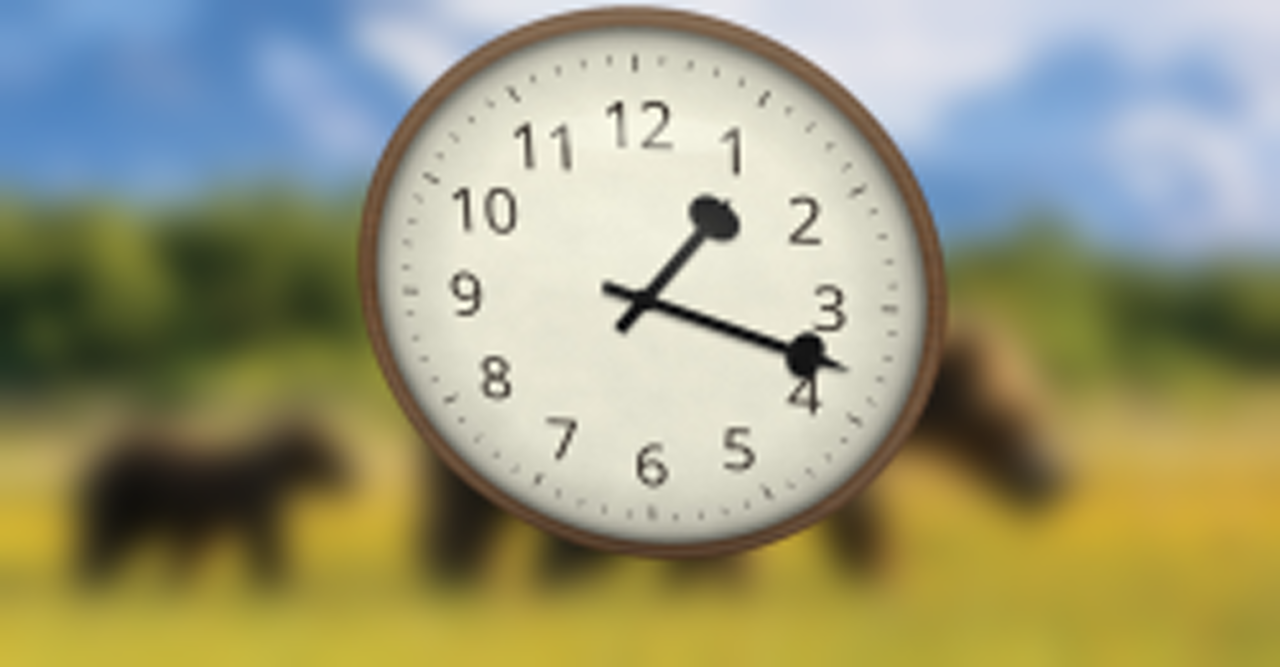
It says 1:18
